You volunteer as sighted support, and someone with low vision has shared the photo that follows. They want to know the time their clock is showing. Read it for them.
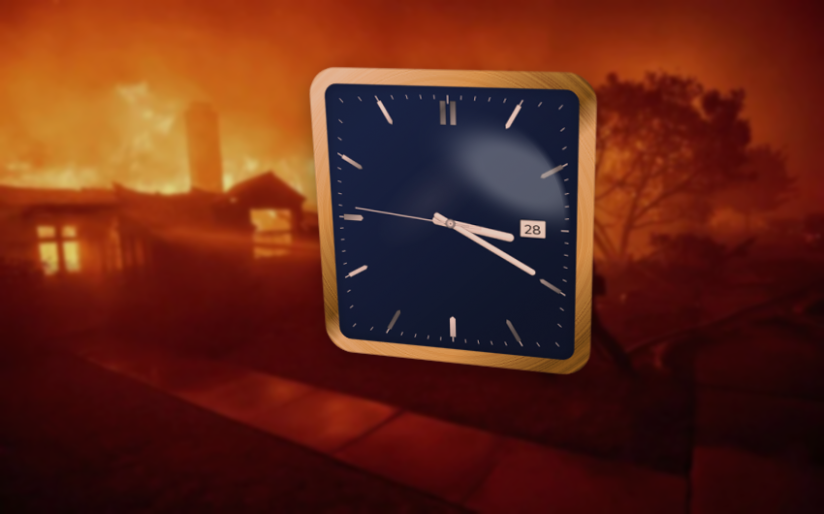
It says 3:19:46
